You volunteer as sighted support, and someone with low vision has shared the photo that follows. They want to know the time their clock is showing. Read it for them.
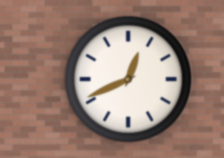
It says 12:41
